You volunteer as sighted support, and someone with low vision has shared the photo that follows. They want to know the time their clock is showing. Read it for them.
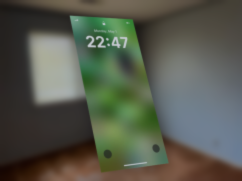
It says 22:47
